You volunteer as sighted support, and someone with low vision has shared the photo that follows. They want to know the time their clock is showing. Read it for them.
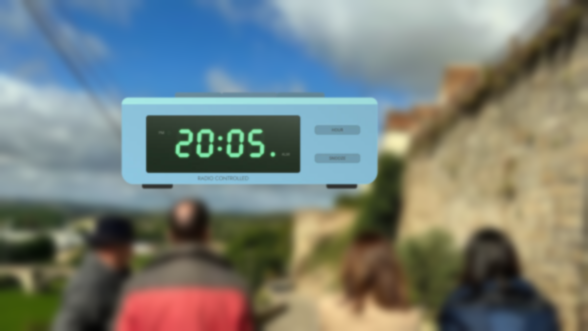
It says 20:05
